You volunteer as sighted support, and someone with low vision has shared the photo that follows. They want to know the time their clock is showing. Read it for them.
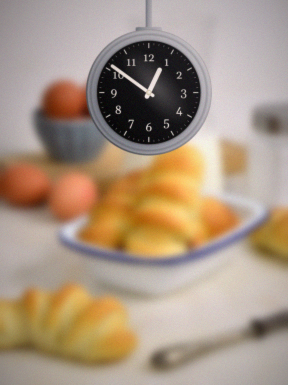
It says 12:51
